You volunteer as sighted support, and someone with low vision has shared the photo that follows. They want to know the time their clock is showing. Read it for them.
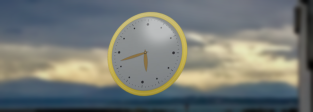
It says 5:42
